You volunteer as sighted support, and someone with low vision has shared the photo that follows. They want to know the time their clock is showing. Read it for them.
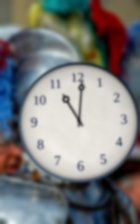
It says 11:01
